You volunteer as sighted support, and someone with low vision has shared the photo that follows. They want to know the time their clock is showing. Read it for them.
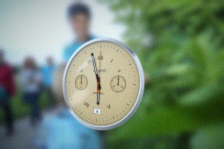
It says 5:57
